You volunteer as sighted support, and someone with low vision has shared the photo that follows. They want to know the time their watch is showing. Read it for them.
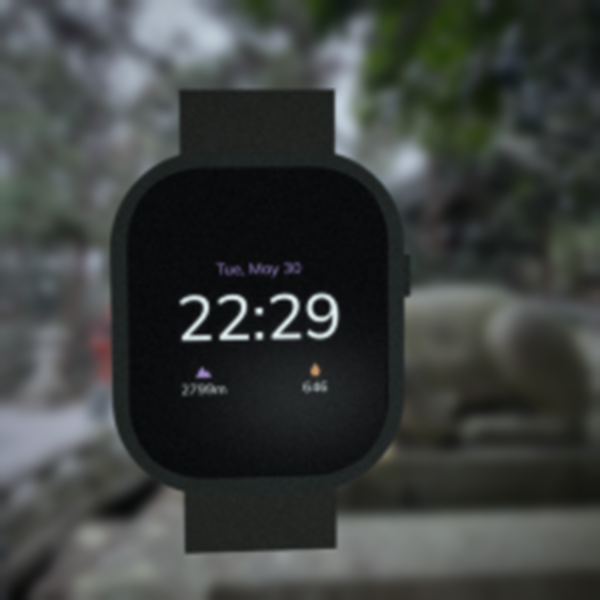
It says 22:29
